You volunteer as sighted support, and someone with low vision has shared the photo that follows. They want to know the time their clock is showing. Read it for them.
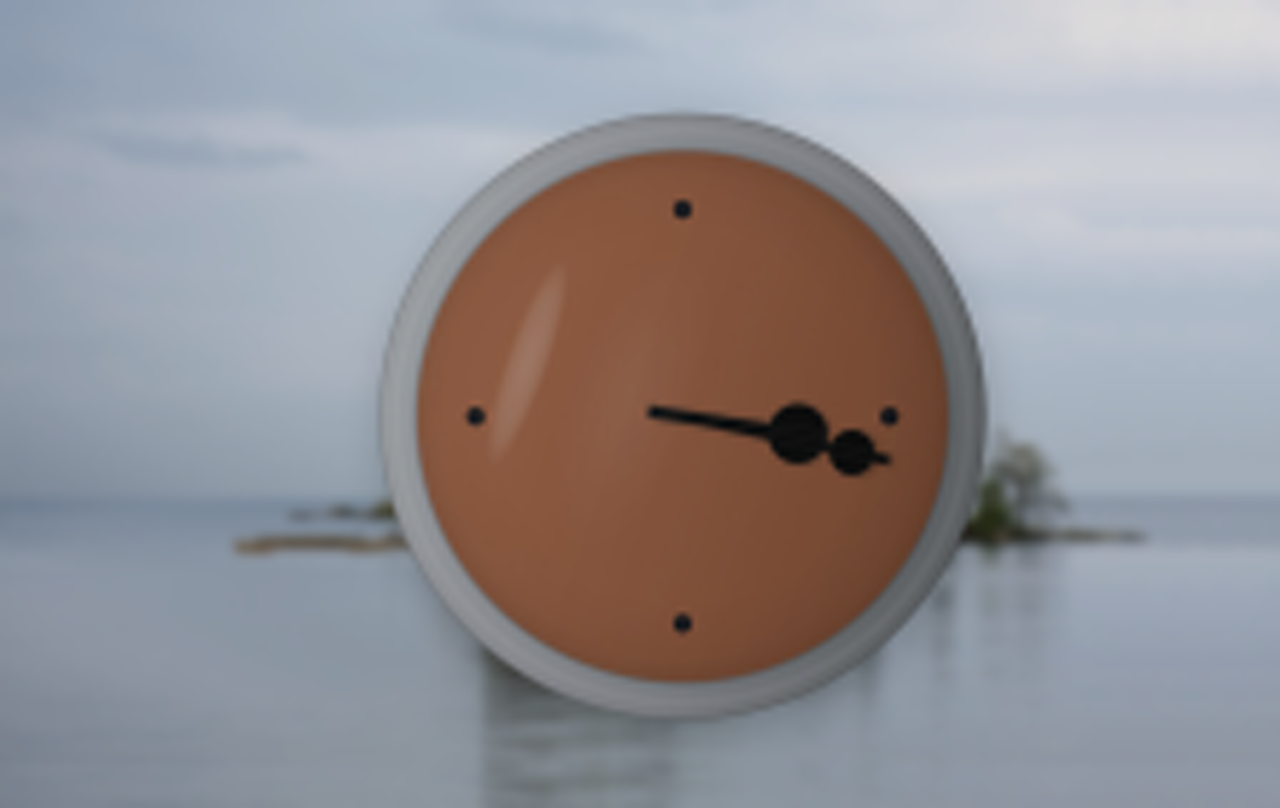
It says 3:17
